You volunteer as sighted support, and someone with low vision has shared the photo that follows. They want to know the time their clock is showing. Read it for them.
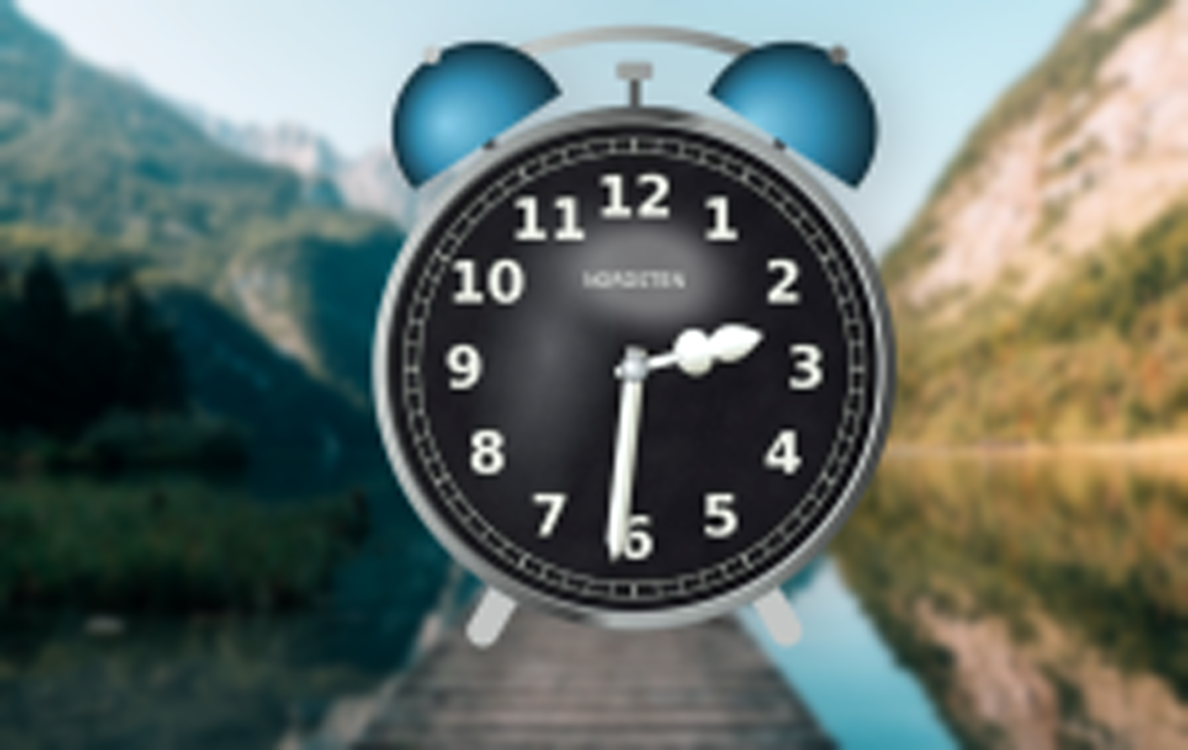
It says 2:31
